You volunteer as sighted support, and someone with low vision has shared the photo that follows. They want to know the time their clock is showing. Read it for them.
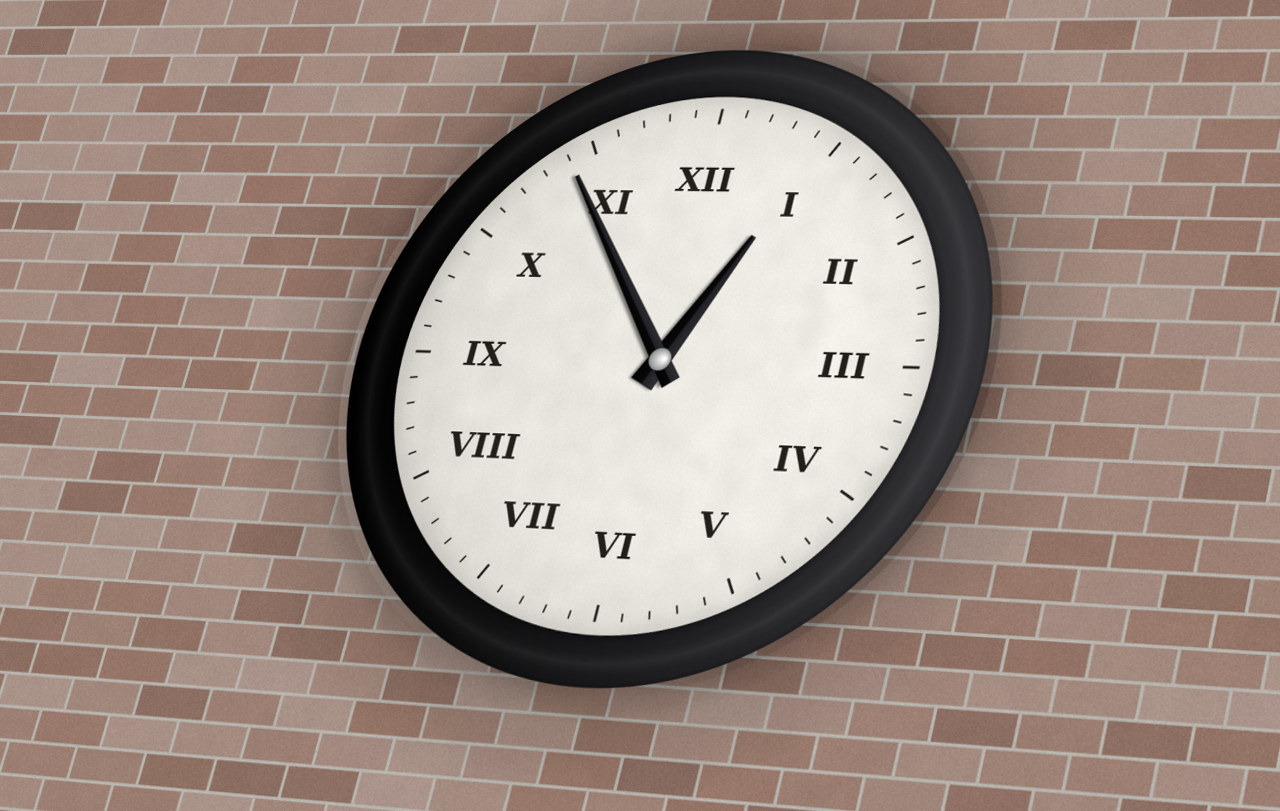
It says 12:54
